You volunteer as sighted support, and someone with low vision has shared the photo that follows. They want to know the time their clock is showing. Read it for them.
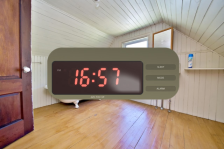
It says 16:57
